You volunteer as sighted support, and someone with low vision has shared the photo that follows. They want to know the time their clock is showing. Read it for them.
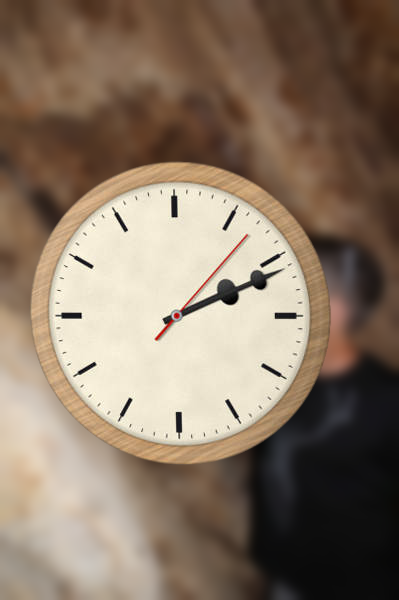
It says 2:11:07
